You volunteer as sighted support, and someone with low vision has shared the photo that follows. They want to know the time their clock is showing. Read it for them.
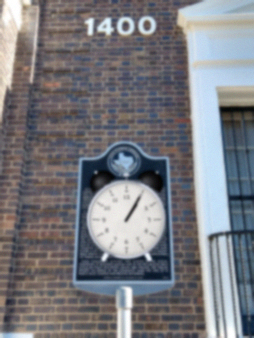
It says 1:05
